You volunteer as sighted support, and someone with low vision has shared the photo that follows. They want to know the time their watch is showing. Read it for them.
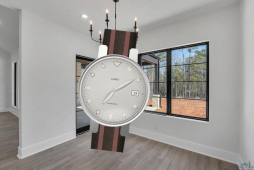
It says 7:09
